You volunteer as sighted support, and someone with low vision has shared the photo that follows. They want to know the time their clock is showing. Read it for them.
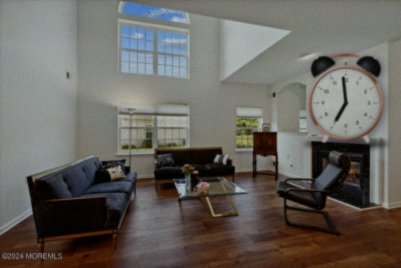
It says 6:59
